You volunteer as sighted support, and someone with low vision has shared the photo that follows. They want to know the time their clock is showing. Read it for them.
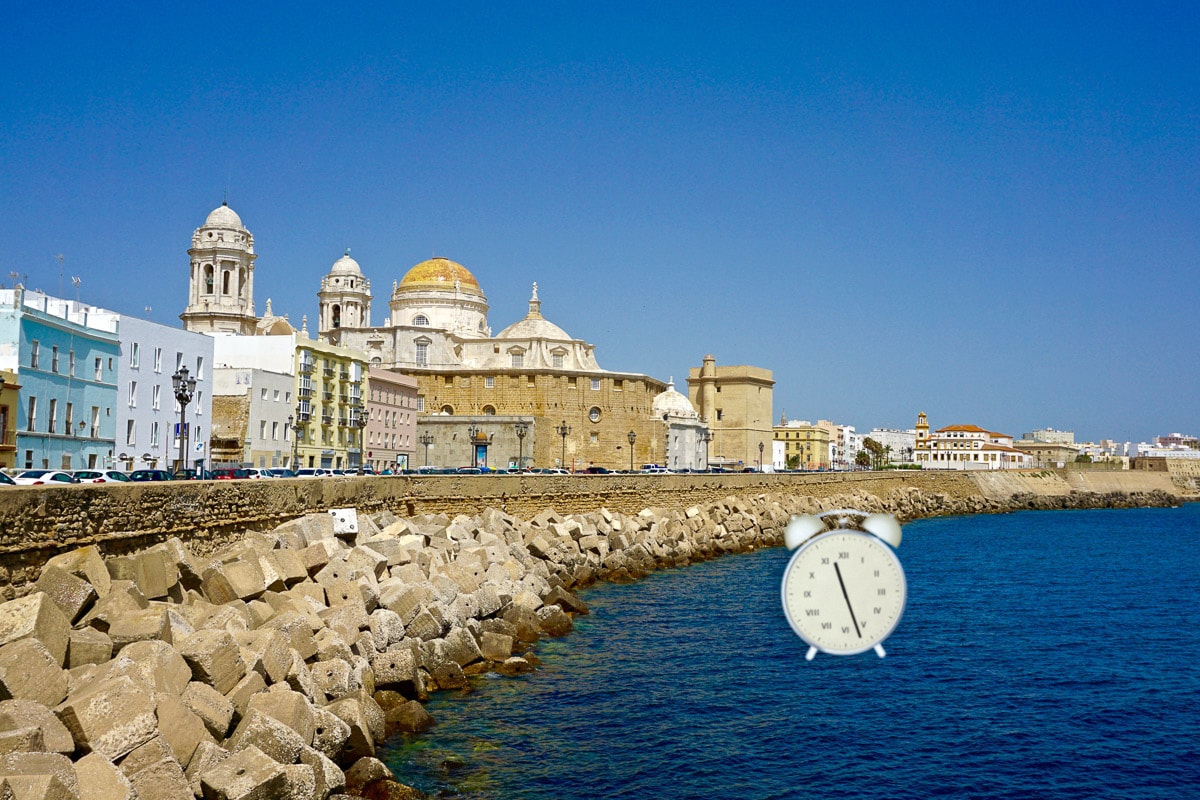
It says 11:27
